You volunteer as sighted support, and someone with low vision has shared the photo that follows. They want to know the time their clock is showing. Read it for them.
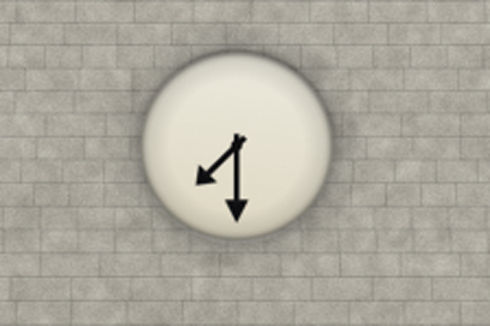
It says 7:30
